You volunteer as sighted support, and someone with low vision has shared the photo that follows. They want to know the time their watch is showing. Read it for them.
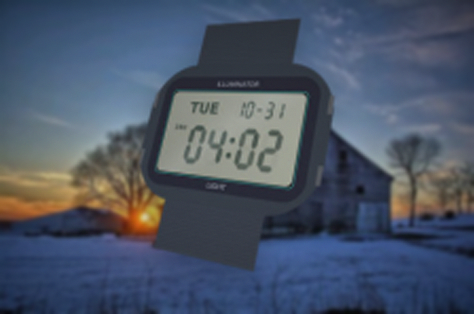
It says 4:02
